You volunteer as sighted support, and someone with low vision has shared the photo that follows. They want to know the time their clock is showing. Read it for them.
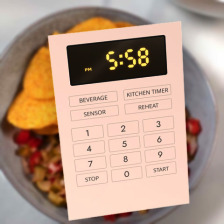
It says 5:58
